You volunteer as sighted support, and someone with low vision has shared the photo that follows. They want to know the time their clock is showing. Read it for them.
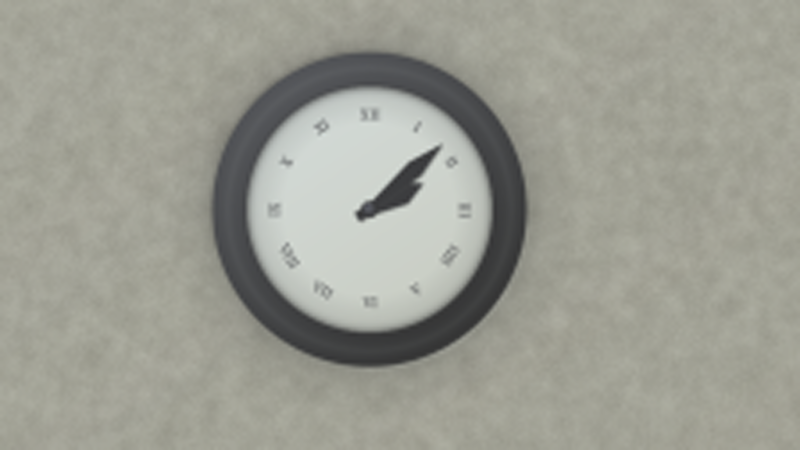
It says 2:08
